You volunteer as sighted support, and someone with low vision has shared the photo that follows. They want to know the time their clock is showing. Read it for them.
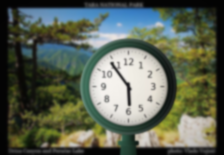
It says 5:54
